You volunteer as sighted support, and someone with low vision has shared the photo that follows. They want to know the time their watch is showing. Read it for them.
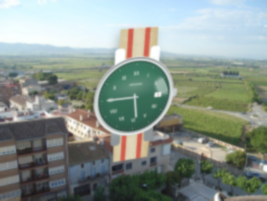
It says 5:45
